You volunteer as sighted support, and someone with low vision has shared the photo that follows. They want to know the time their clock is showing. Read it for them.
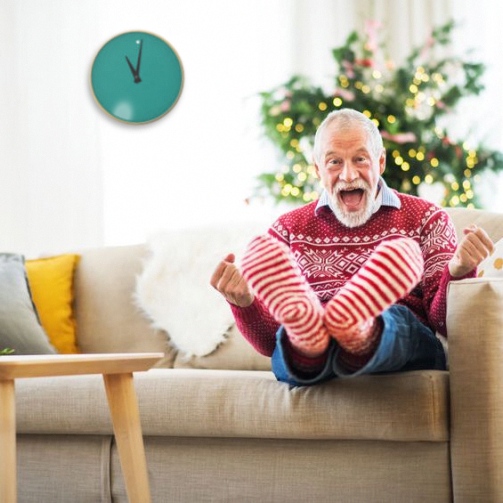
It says 11:01
